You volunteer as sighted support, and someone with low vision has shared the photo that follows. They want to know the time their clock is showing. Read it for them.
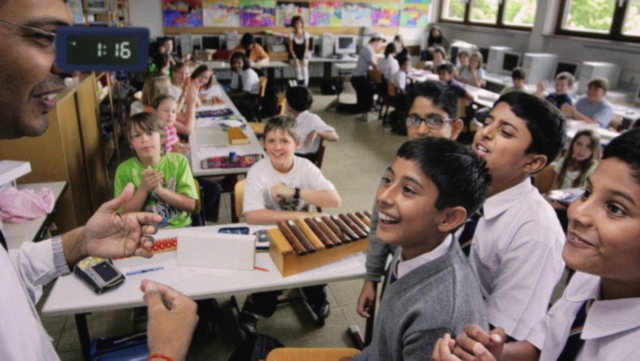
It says 1:16
